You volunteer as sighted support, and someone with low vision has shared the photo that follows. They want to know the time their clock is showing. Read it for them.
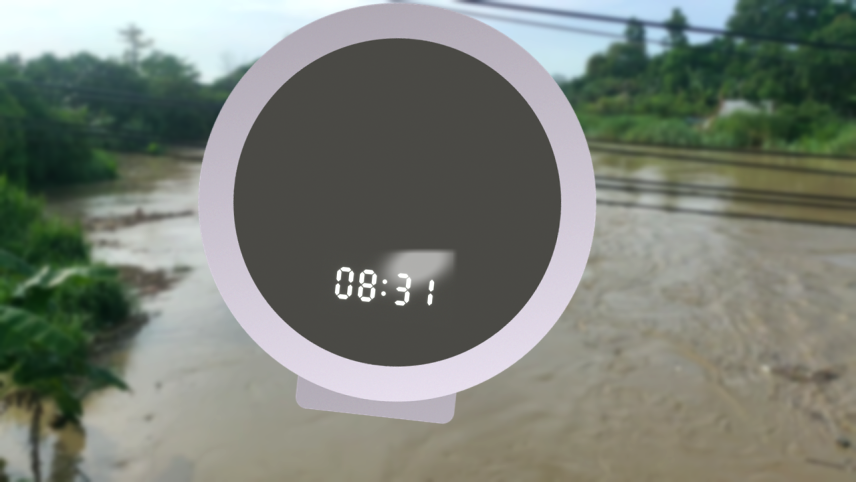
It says 8:31
